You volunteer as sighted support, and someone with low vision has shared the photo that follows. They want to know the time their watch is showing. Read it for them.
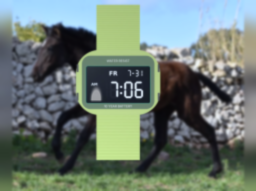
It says 7:06
